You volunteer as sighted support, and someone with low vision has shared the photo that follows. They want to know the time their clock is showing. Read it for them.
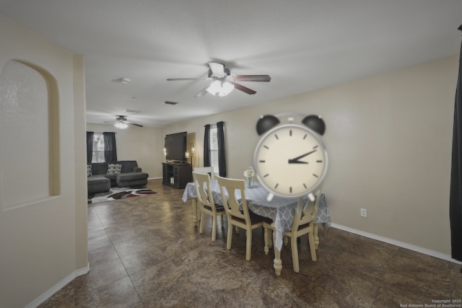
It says 3:11
